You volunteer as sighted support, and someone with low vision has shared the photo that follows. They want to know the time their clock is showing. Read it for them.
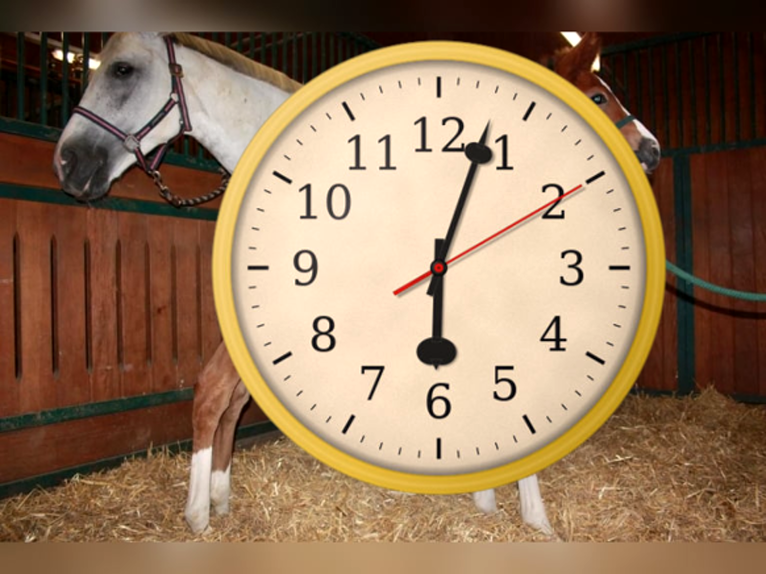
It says 6:03:10
